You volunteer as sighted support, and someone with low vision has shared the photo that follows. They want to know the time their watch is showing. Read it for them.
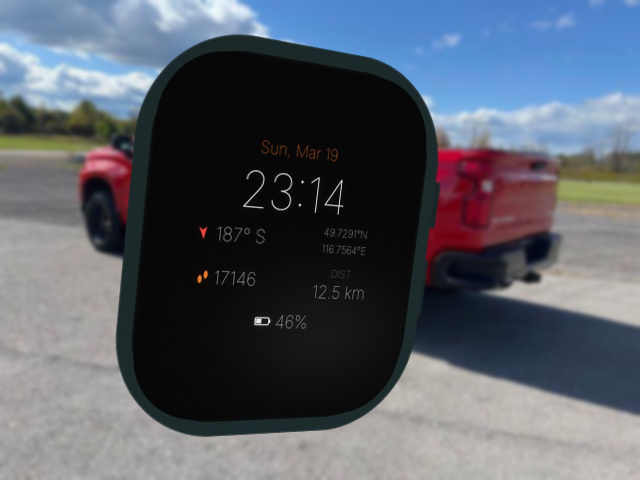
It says 23:14
